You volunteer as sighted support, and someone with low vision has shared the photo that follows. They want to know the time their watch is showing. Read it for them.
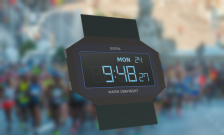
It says 9:48:27
